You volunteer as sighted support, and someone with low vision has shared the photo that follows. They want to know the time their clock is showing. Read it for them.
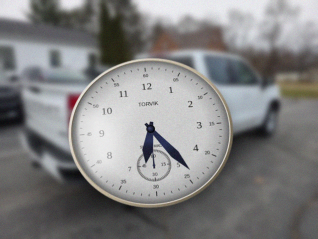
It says 6:24
